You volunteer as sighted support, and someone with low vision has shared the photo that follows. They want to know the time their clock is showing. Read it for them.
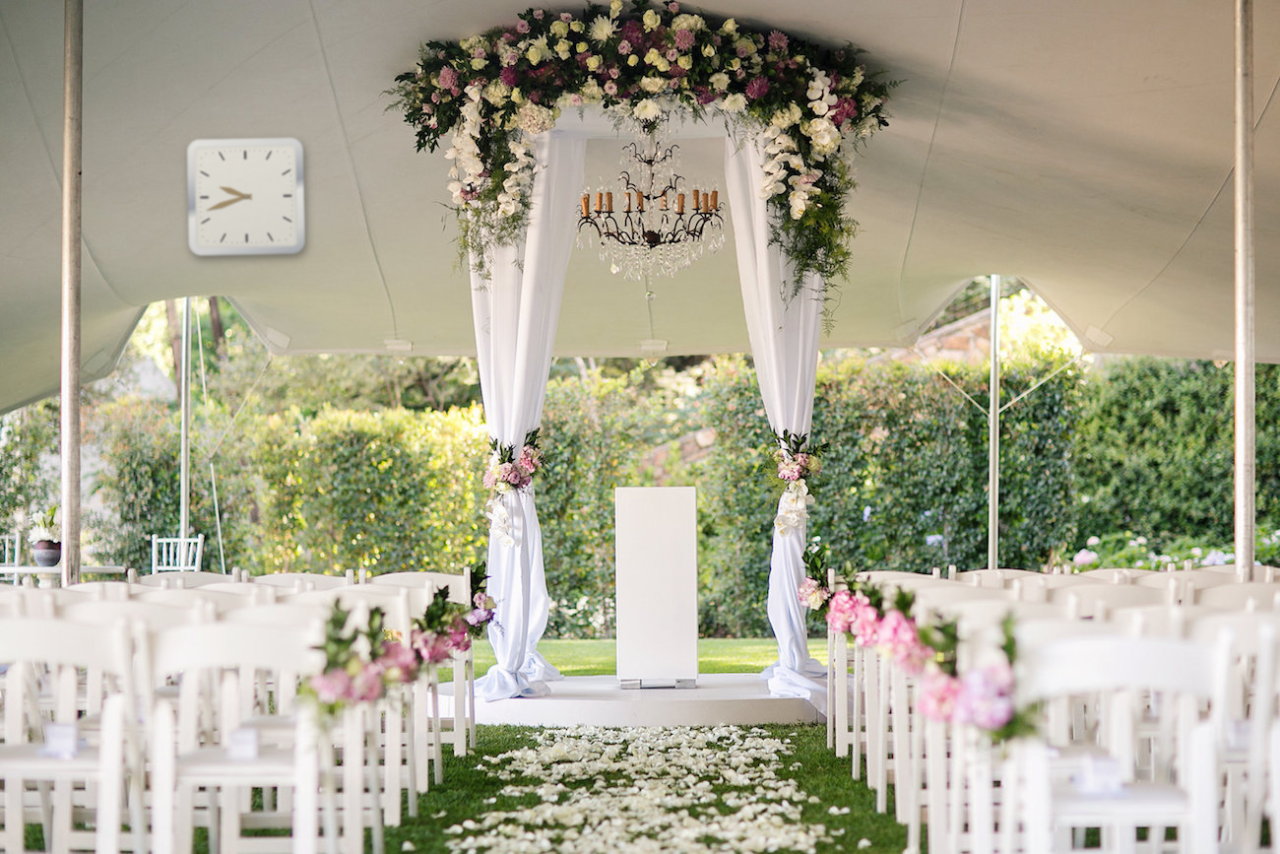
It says 9:42
